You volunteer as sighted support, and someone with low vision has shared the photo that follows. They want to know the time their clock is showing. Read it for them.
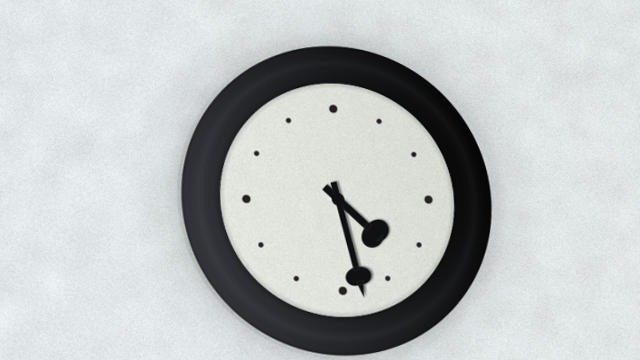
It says 4:28
